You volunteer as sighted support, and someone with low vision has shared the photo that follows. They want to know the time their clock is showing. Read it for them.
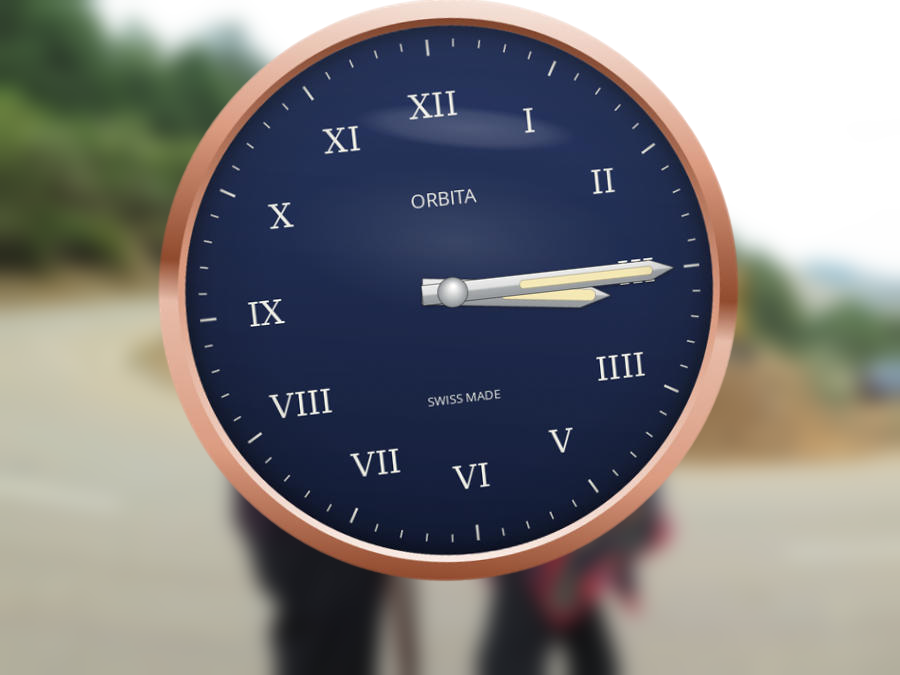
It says 3:15
